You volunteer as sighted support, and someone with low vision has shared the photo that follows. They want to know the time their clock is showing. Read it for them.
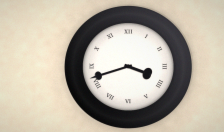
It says 3:42
